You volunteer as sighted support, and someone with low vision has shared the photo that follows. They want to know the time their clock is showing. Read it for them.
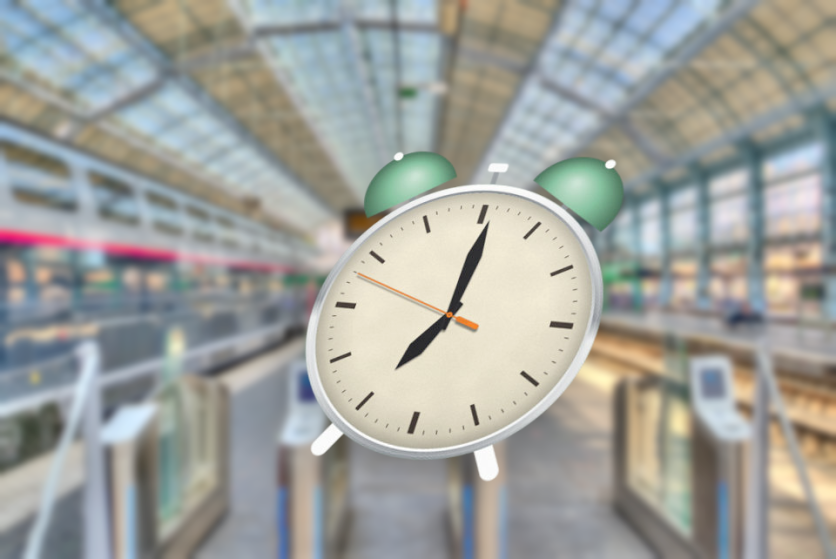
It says 7:00:48
